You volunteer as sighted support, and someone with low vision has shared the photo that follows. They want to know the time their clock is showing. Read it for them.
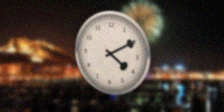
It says 4:10
